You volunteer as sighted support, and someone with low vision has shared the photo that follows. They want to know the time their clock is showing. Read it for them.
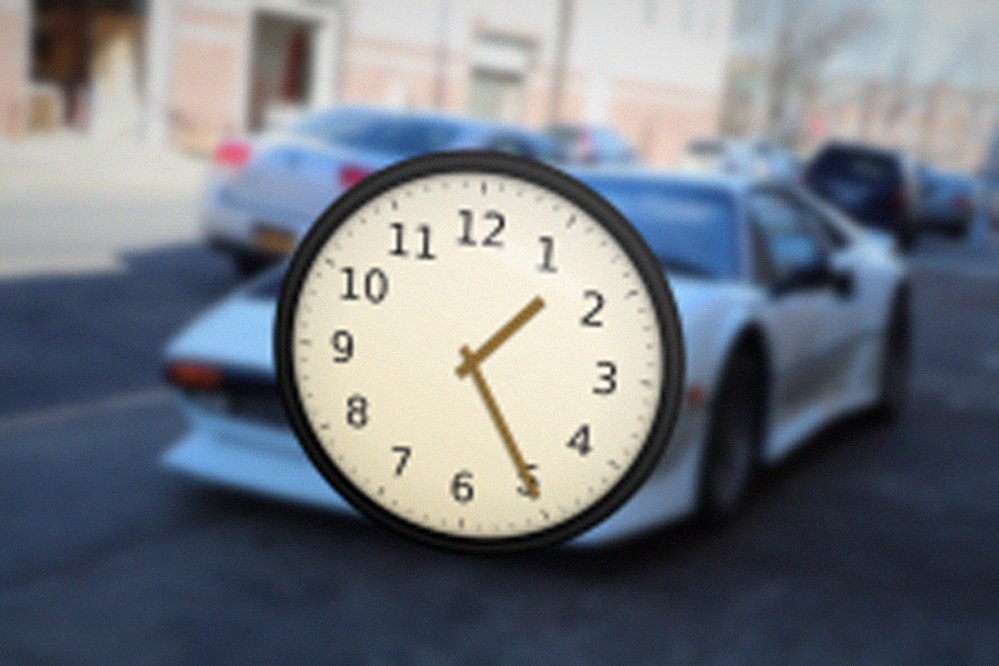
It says 1:25
